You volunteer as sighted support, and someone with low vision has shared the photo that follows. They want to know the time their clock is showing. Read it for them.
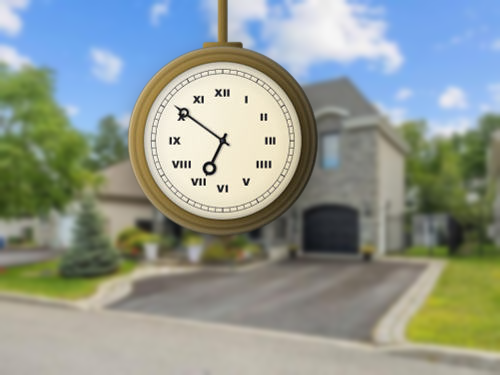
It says 6:51
